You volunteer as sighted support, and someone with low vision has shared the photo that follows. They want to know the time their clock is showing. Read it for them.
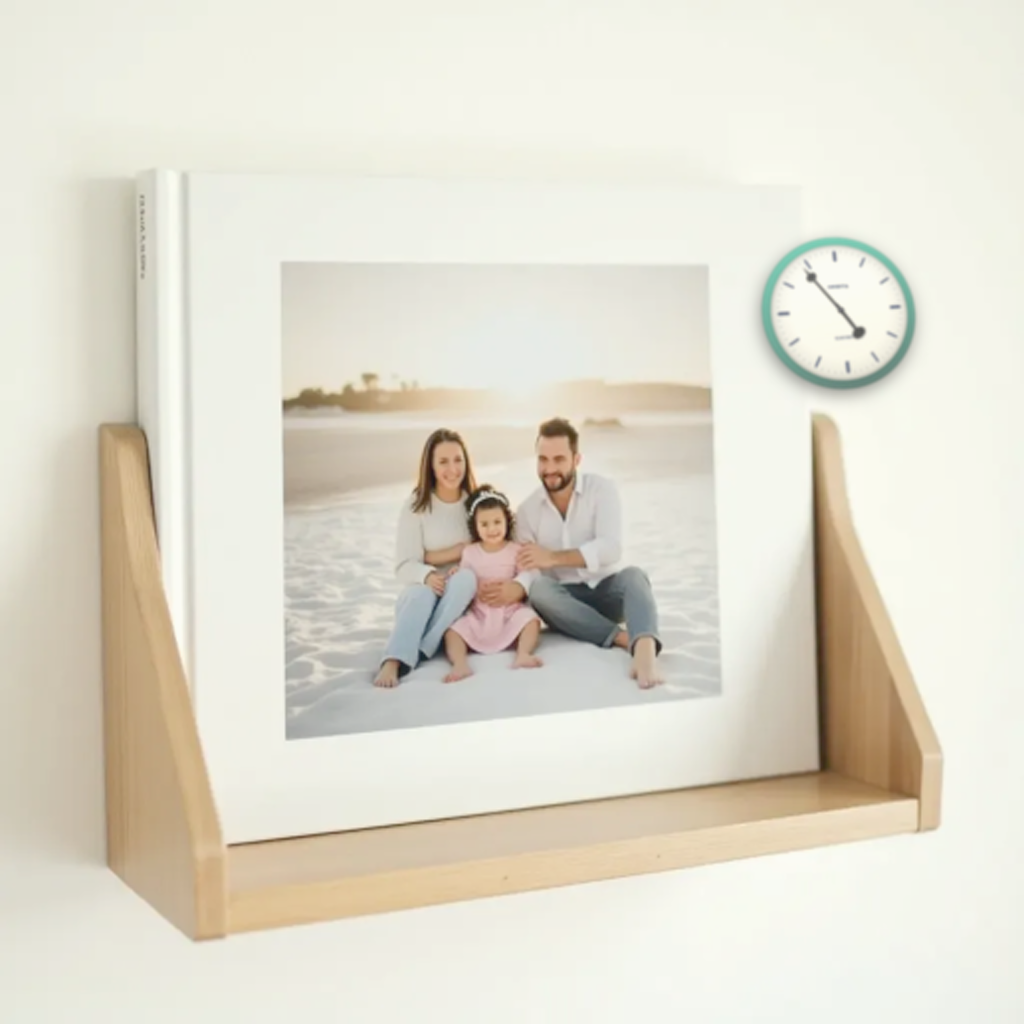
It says 4:54
